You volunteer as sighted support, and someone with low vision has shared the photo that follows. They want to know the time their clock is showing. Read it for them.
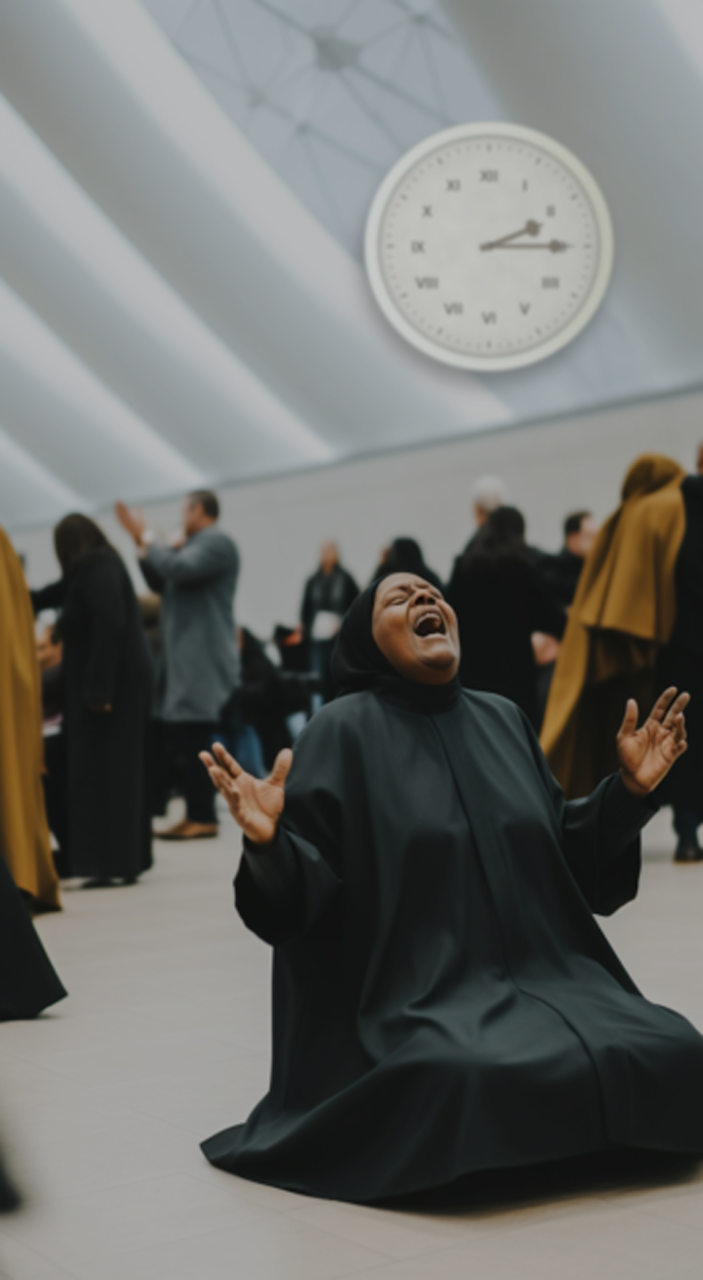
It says 2:15
